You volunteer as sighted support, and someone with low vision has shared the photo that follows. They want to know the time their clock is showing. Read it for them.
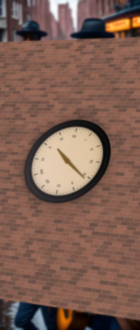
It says 10:21
